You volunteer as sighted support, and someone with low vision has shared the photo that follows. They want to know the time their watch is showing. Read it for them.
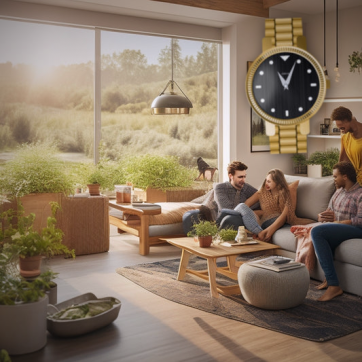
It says 11:04
